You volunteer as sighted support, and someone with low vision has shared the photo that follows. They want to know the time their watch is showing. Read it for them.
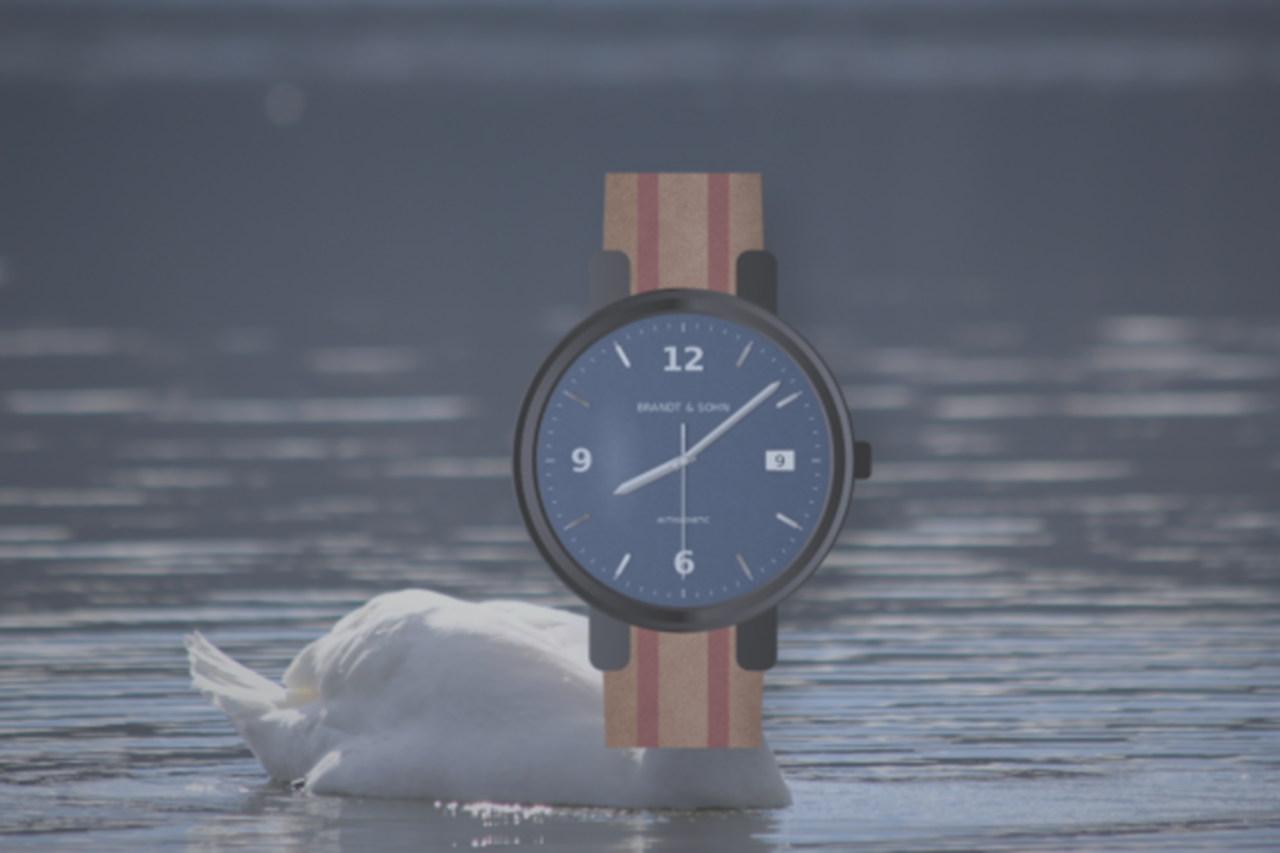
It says 8:08:30
